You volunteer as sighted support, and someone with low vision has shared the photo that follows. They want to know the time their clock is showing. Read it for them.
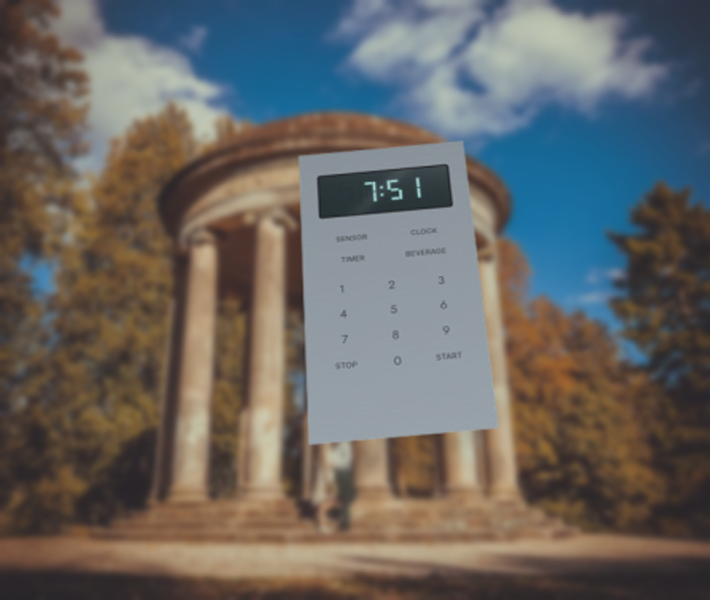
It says 7:51
